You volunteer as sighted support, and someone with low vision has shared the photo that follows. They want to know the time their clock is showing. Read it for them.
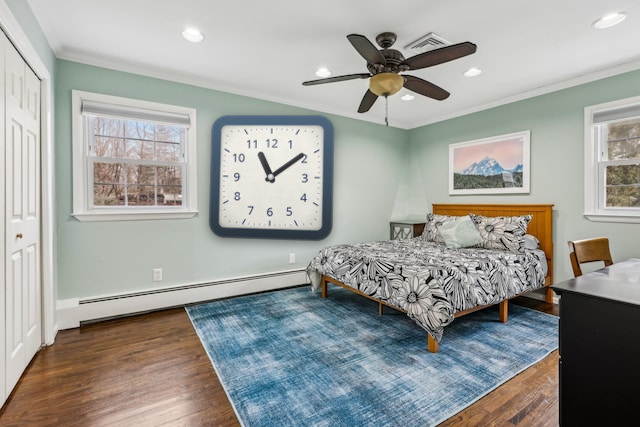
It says 11:09
